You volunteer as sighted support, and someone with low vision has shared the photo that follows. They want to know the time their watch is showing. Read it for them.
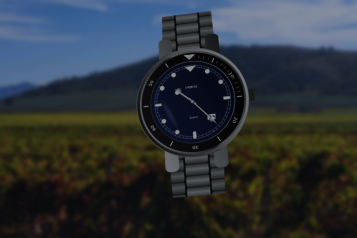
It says 10:23
